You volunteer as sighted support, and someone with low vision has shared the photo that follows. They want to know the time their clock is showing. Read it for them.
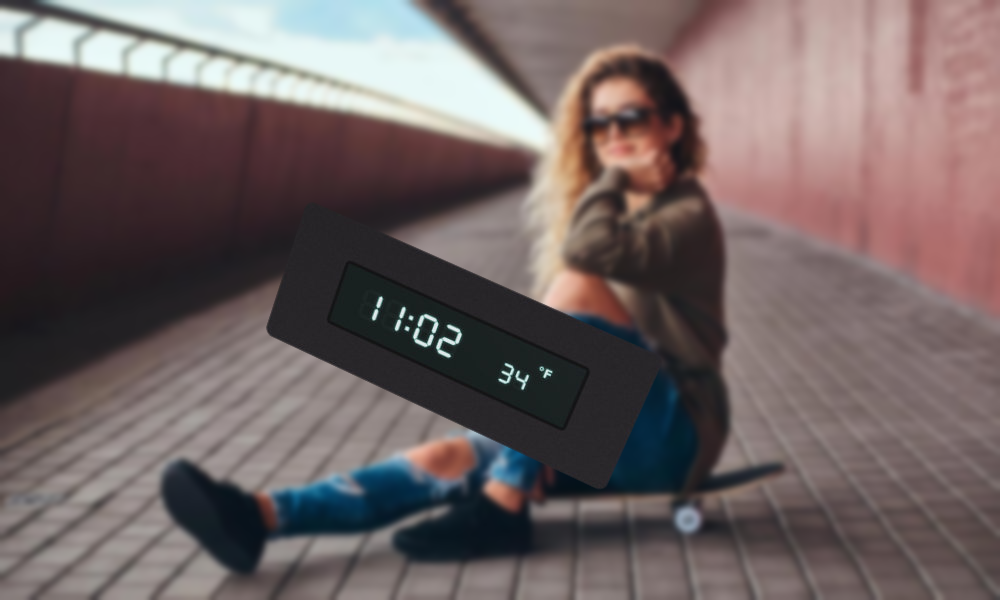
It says 11:02
